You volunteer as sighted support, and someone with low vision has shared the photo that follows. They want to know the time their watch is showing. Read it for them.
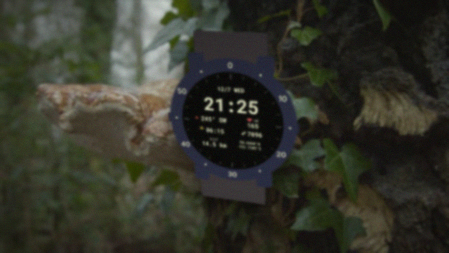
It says 21:25
